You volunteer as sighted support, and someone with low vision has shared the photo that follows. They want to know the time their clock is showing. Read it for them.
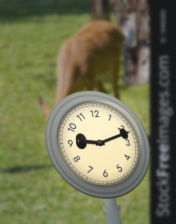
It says 9:12
